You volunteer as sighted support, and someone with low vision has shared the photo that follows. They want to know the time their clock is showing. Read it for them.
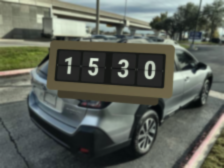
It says 15:30
